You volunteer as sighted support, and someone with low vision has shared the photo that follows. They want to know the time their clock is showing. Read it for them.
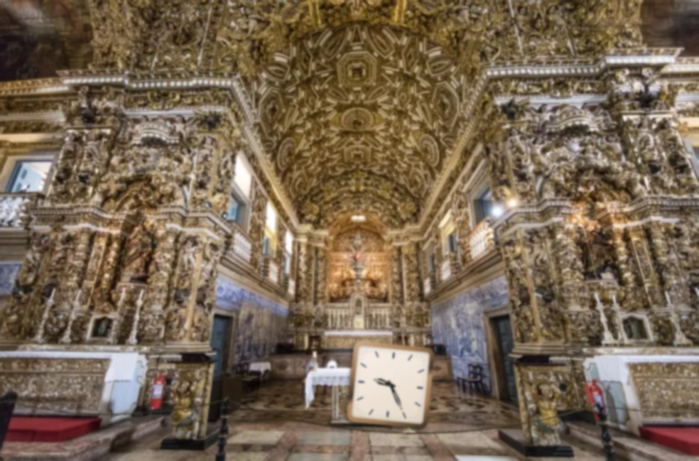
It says 9:25
